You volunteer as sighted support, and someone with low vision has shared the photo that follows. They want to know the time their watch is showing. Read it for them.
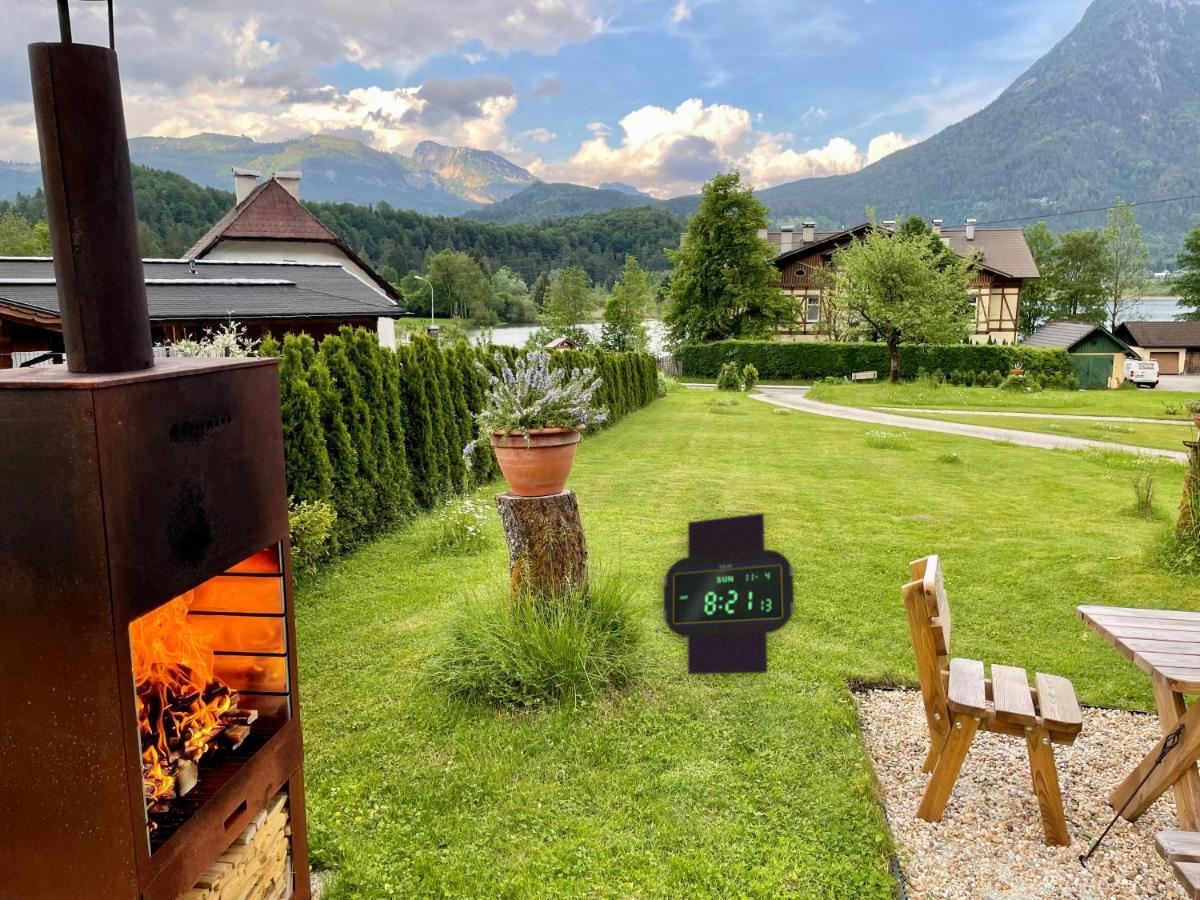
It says 8:21:13
